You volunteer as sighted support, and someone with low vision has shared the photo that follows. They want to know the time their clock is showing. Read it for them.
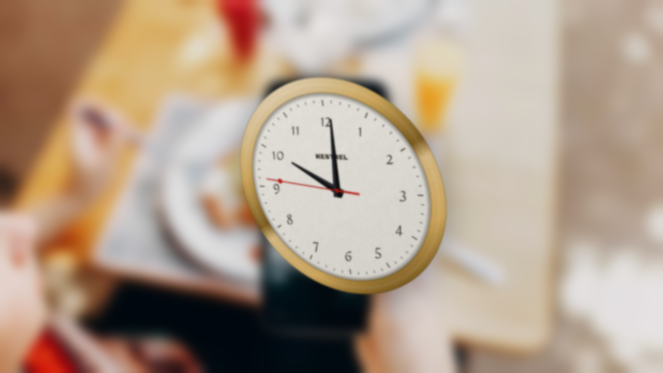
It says 10:00:46
